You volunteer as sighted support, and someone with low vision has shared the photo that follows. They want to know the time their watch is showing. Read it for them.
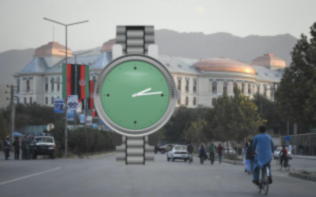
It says 2:14
